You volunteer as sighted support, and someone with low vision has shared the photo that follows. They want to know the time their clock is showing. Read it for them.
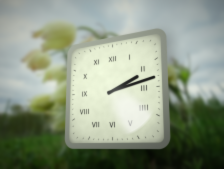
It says 2:13
